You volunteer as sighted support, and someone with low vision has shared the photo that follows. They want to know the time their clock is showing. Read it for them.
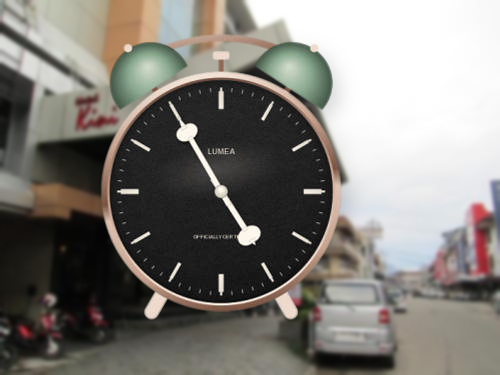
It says 4:55
